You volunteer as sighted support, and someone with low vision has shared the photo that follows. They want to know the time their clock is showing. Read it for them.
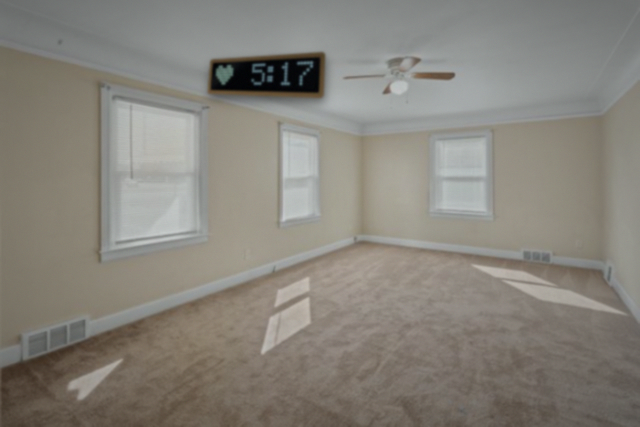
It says 5:17
